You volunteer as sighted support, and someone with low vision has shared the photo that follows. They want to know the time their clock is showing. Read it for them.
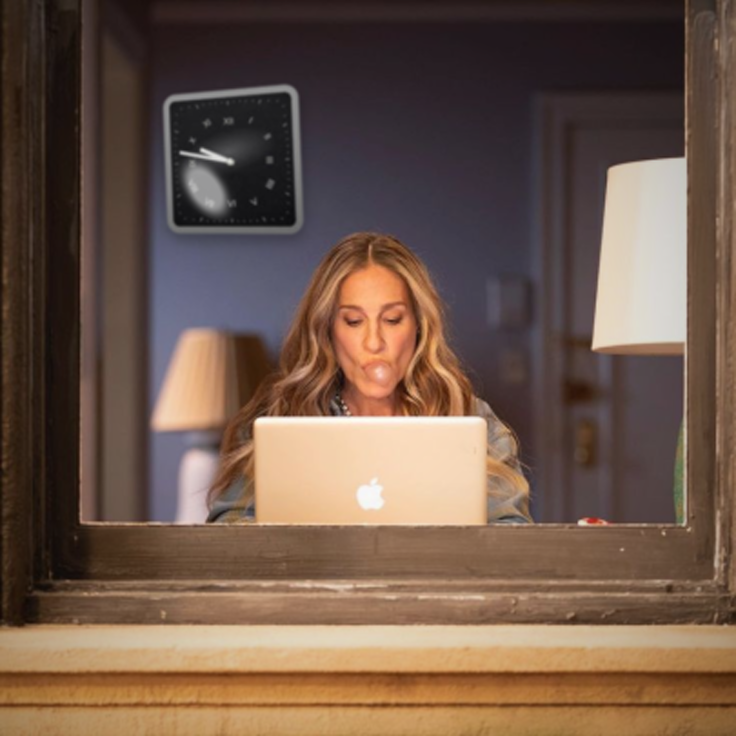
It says 9:47
